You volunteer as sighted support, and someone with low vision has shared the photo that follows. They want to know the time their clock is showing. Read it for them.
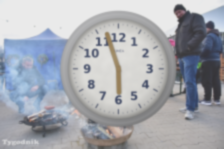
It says 5:57
